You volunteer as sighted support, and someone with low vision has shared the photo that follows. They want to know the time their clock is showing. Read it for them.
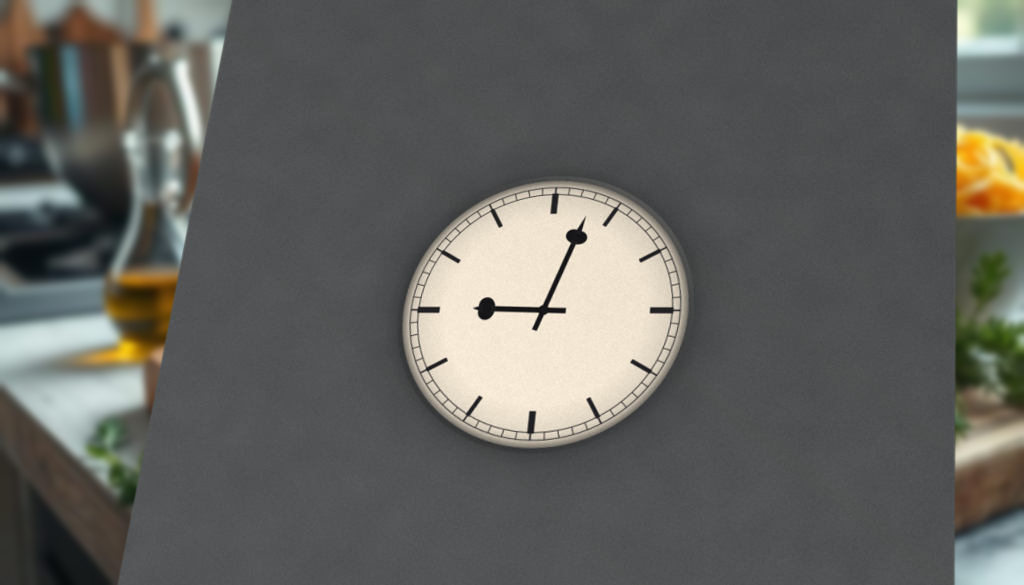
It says 9:03
